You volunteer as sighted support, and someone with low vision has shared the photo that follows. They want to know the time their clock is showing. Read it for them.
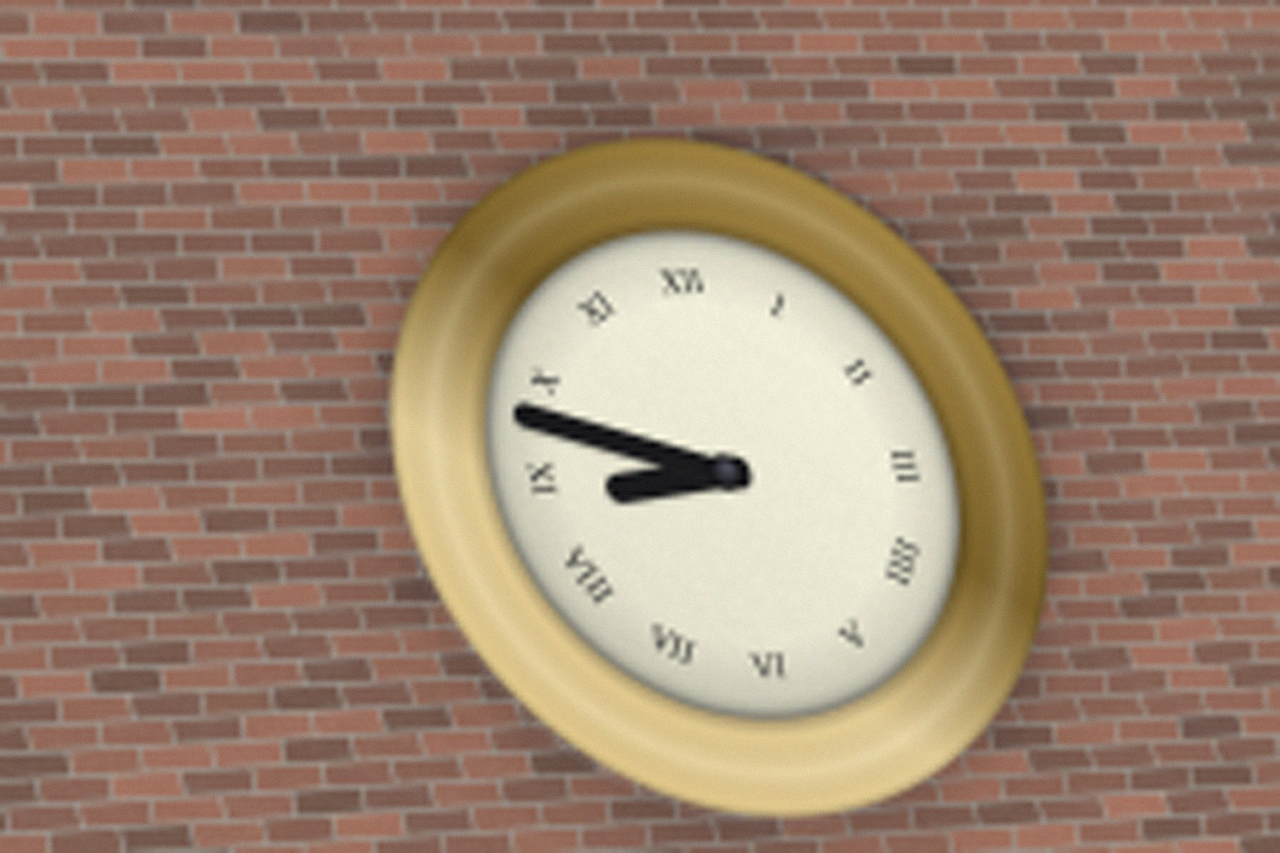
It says 8:48
